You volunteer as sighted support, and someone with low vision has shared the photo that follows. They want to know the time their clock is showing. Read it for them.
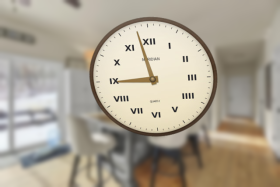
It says 8:58
